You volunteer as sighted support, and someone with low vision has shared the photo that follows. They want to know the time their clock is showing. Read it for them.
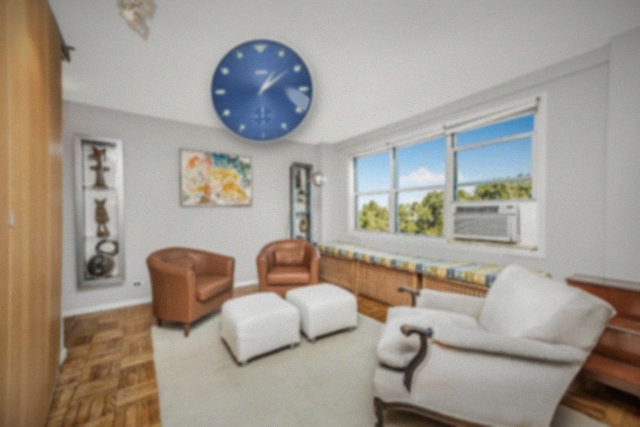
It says 1:09
